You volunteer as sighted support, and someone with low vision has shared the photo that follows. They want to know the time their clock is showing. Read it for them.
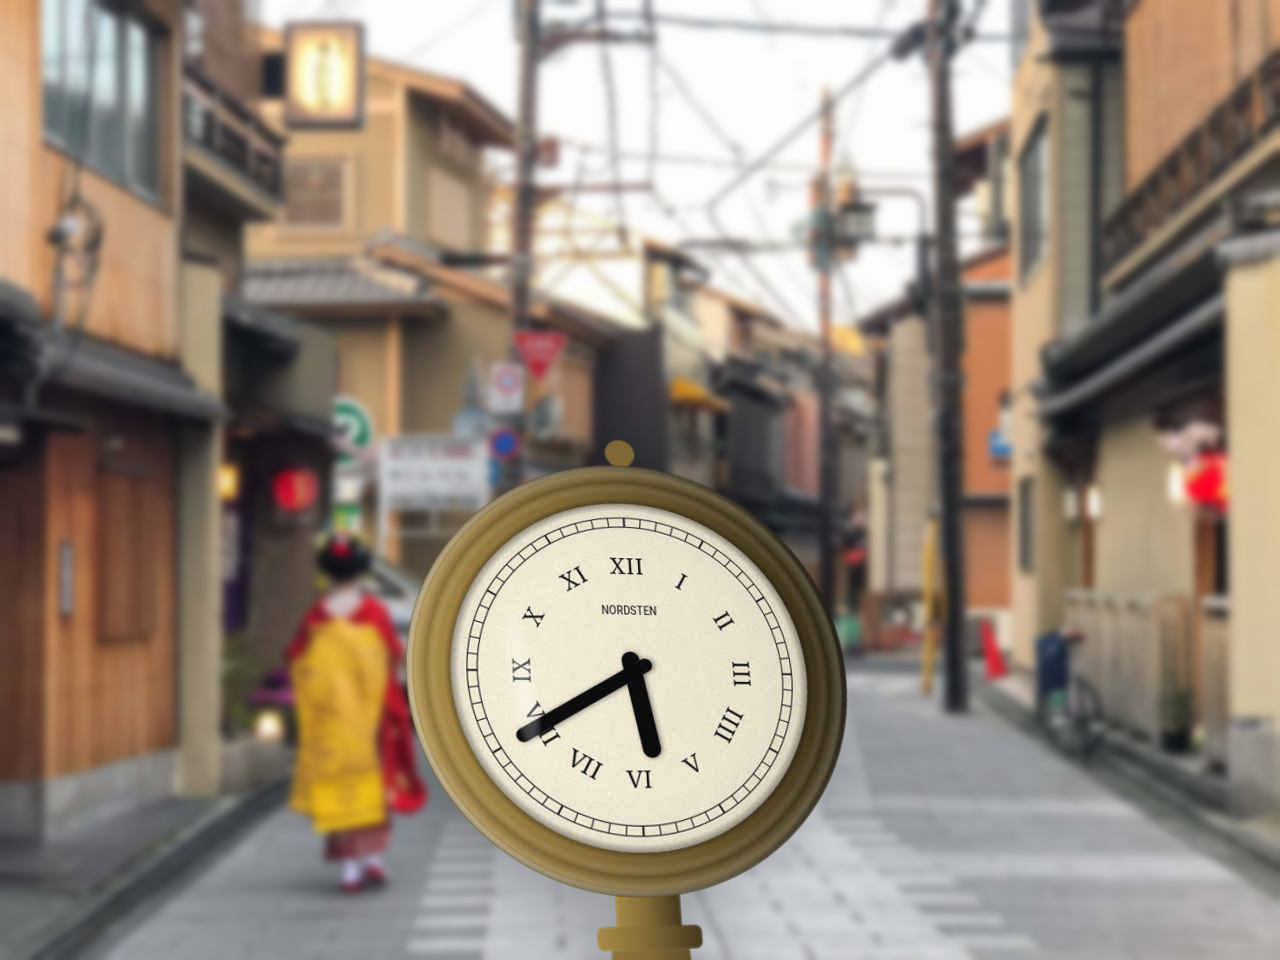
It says 5:40
